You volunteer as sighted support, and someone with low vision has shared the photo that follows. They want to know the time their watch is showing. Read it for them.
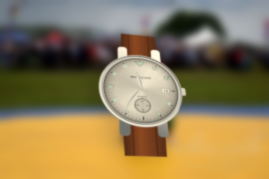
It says 11:36
